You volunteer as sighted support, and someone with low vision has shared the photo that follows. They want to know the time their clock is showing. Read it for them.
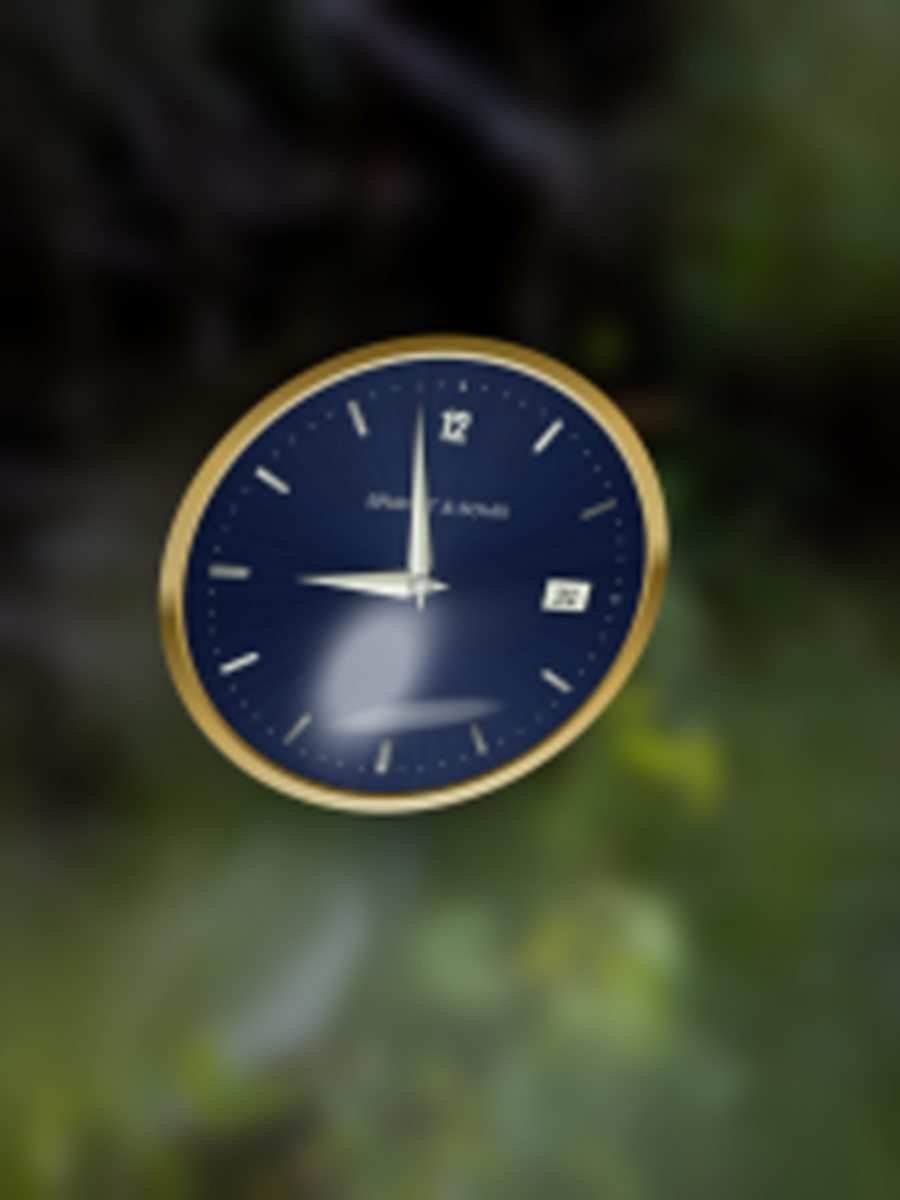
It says 8:58
